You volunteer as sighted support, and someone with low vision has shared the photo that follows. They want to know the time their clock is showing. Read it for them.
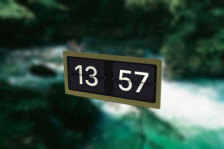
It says 13:57
